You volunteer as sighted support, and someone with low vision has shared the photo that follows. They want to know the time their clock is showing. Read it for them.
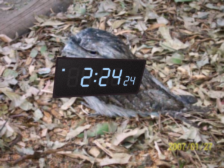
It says 2:24:24
